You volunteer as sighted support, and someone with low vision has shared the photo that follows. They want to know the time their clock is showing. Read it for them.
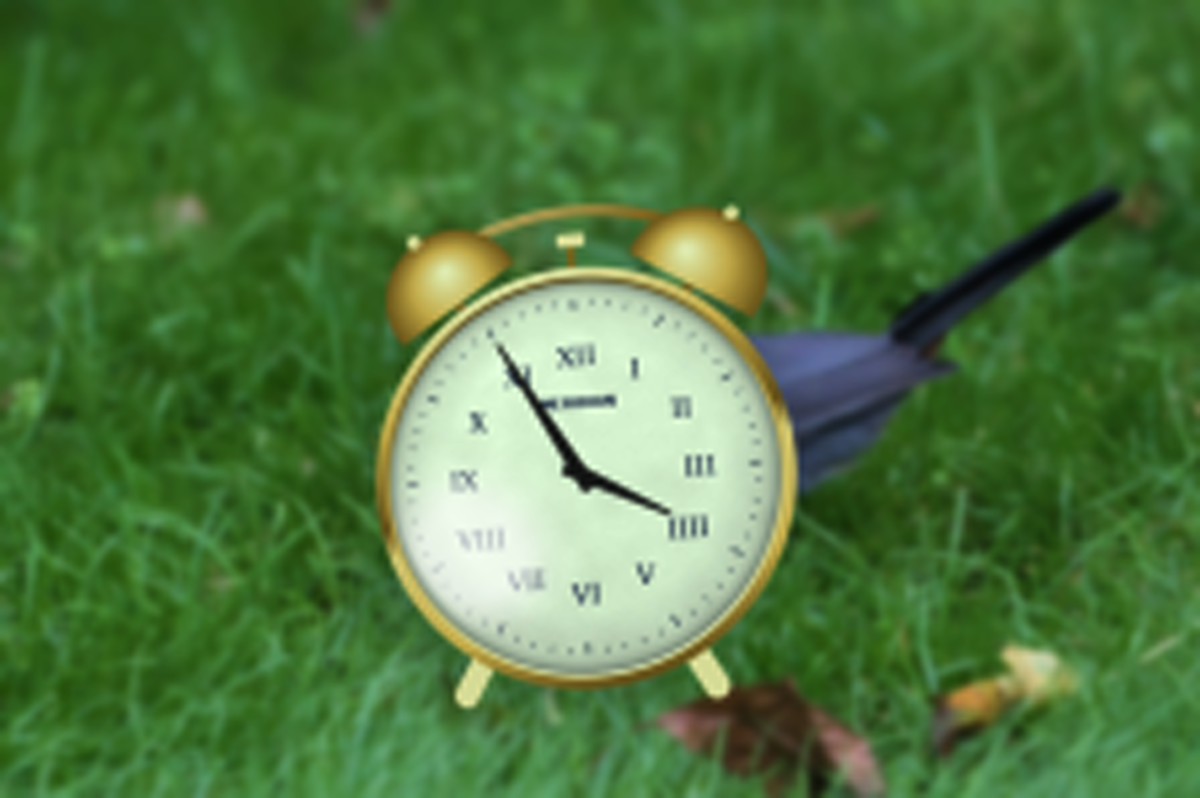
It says 3:55
